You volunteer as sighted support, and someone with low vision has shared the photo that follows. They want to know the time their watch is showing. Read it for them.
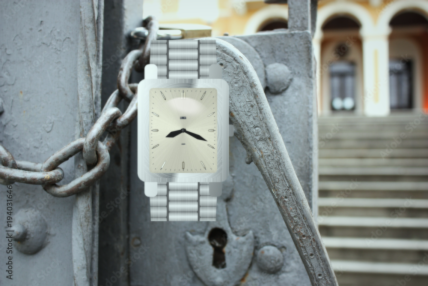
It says 8:19
